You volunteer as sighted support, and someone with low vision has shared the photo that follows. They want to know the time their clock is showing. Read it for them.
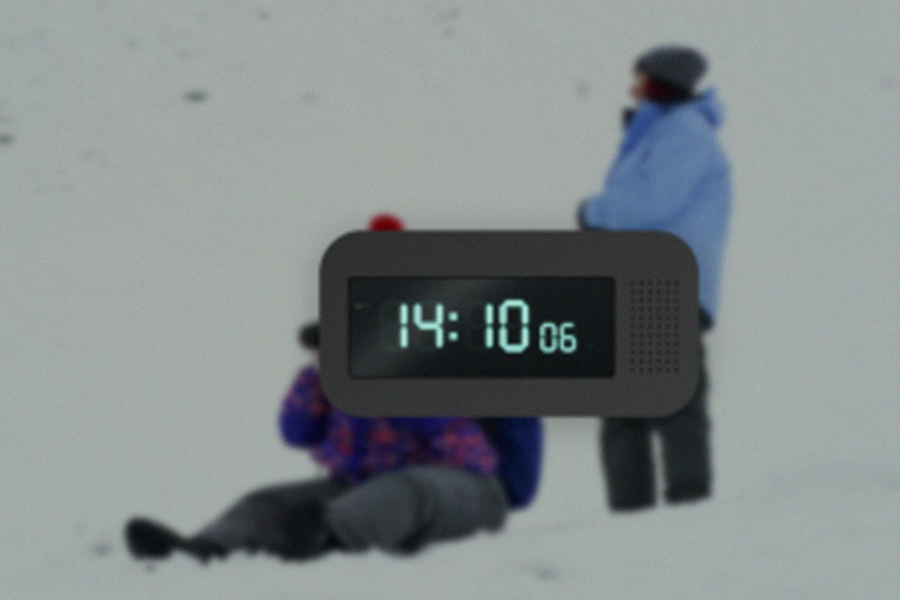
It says 14:10:06
